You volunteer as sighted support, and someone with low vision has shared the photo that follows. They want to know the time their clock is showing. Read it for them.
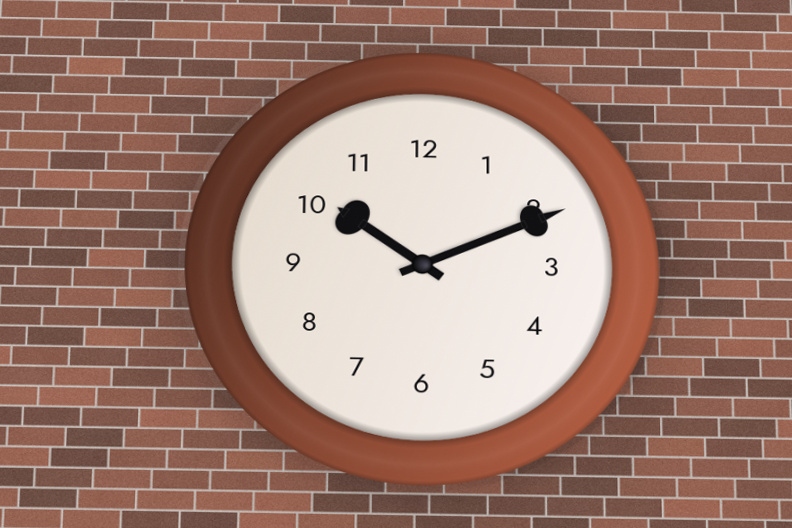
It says 10:11
